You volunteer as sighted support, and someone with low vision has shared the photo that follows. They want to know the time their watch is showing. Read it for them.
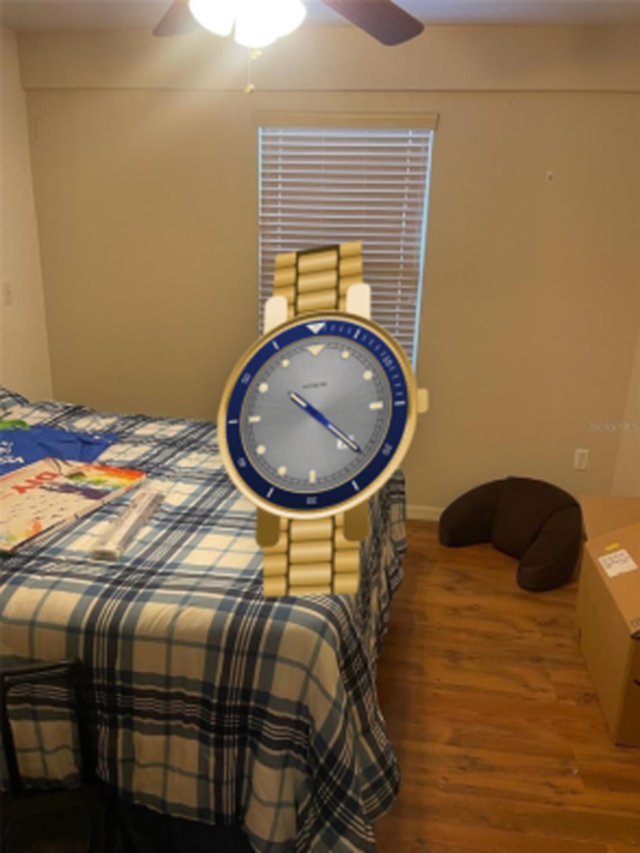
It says 10:22
